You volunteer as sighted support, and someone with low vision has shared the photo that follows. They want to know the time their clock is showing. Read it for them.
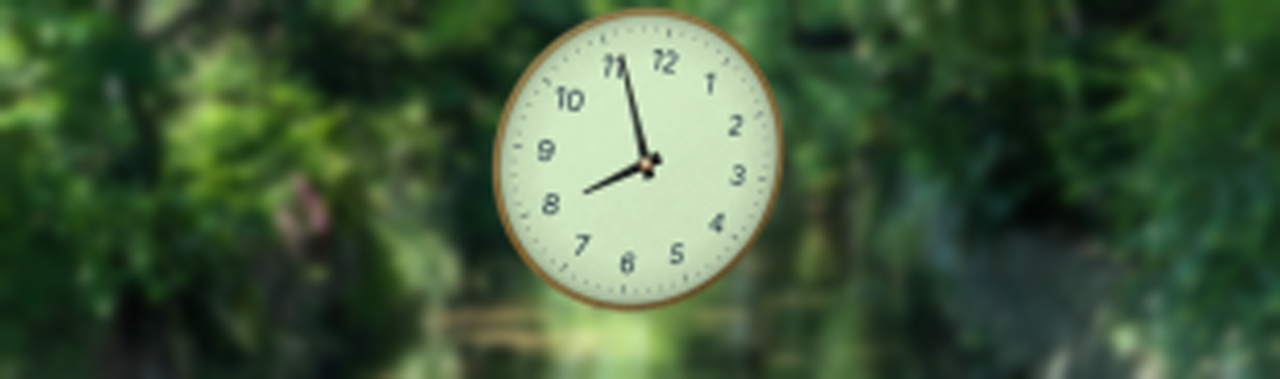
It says 7:56
